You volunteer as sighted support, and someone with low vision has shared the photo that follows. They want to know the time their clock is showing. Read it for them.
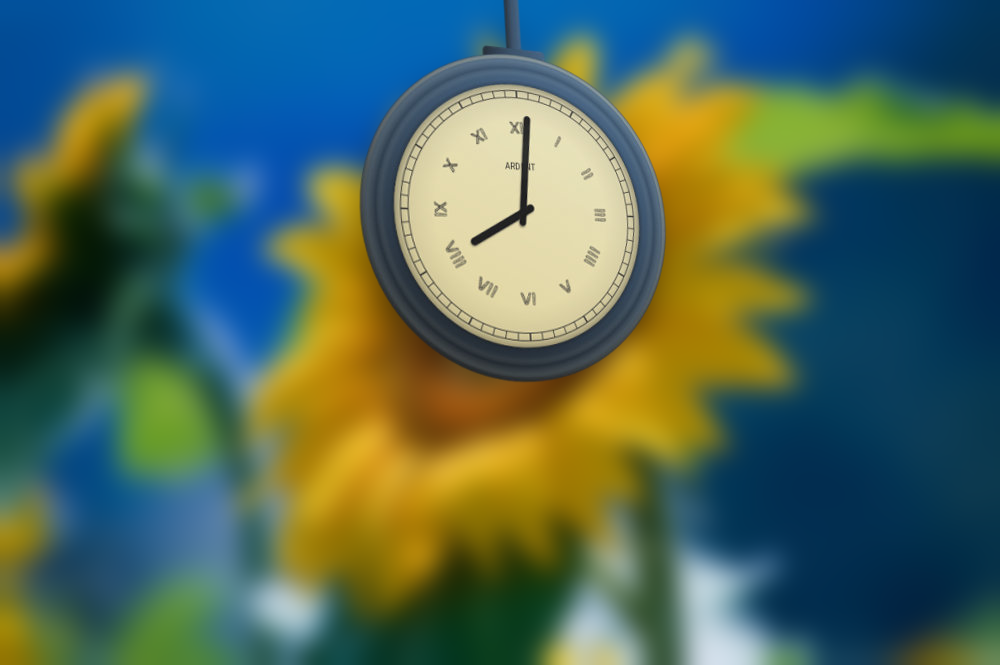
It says 8:01
